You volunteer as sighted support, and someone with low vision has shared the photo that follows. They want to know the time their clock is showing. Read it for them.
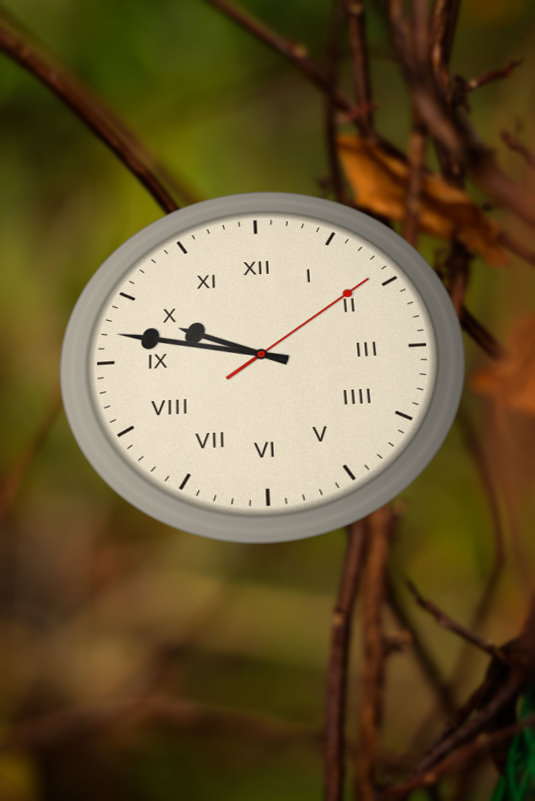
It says 9:47:09
